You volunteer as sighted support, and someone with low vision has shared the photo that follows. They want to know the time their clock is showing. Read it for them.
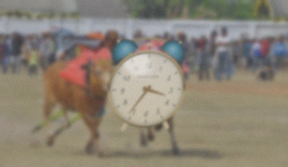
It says 3:36
